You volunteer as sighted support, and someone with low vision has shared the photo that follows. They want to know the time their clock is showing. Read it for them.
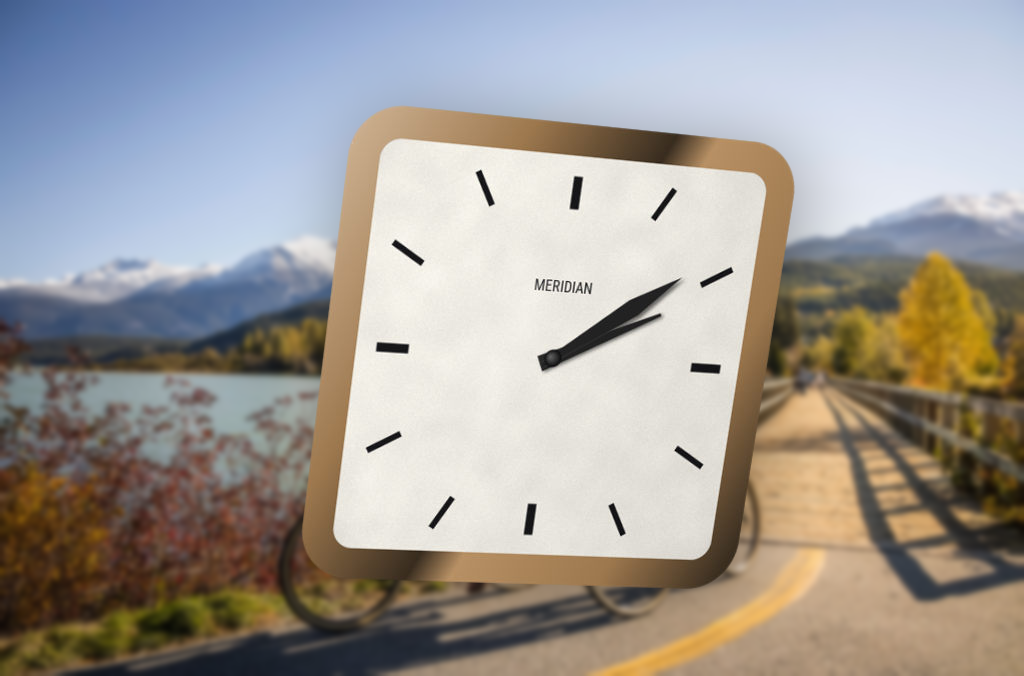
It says 2:09
